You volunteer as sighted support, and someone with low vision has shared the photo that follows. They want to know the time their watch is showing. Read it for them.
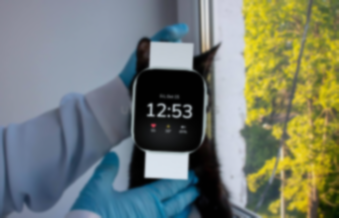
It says 12:53
